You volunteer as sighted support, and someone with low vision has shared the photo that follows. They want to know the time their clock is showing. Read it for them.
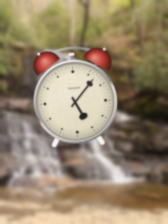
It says 5:07
